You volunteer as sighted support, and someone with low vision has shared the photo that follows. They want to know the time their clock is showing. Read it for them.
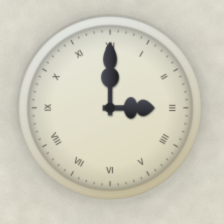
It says 3:00
